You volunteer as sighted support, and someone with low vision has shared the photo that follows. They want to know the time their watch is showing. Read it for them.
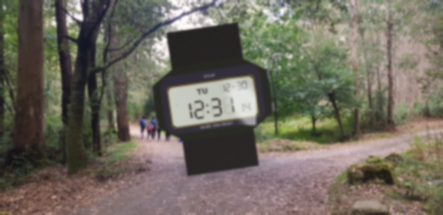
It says 12:31
